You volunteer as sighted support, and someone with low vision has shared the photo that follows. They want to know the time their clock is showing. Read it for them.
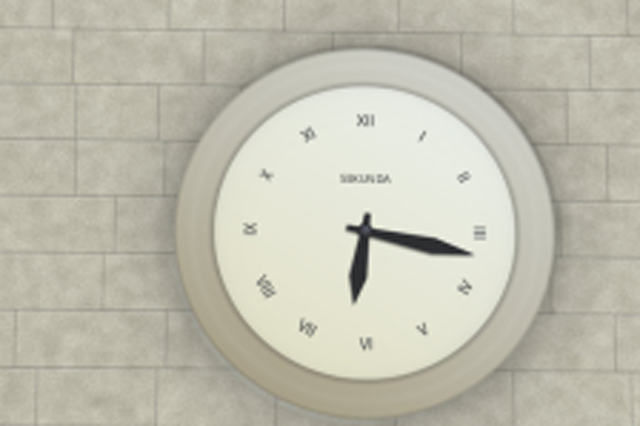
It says 6:17
